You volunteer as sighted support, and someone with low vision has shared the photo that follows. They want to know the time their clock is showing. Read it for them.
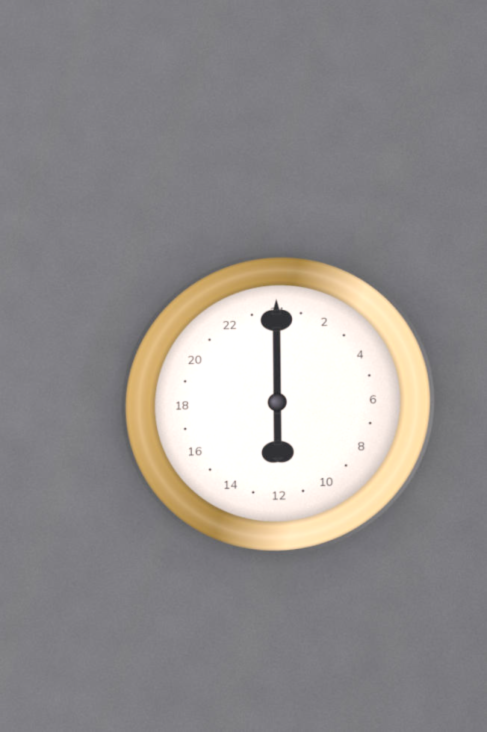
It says 12:00
